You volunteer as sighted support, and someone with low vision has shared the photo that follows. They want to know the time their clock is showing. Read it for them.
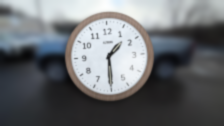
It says 1:30
